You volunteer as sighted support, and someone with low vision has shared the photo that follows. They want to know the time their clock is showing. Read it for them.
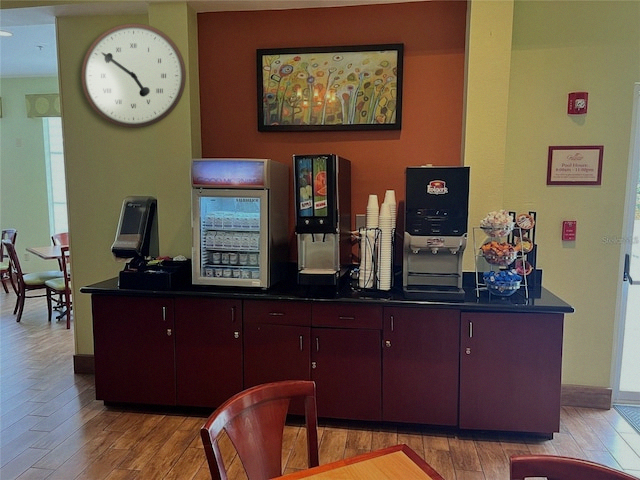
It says 4:51
